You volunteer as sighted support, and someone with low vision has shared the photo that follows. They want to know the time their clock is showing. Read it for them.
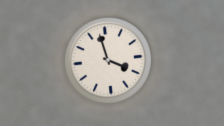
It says 3:58
